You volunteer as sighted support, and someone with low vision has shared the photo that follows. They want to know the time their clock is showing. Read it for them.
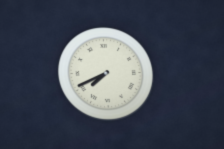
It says 7:41
